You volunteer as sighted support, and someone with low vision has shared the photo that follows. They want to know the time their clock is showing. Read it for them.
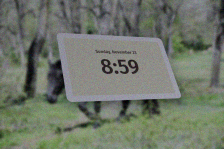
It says 8:59
